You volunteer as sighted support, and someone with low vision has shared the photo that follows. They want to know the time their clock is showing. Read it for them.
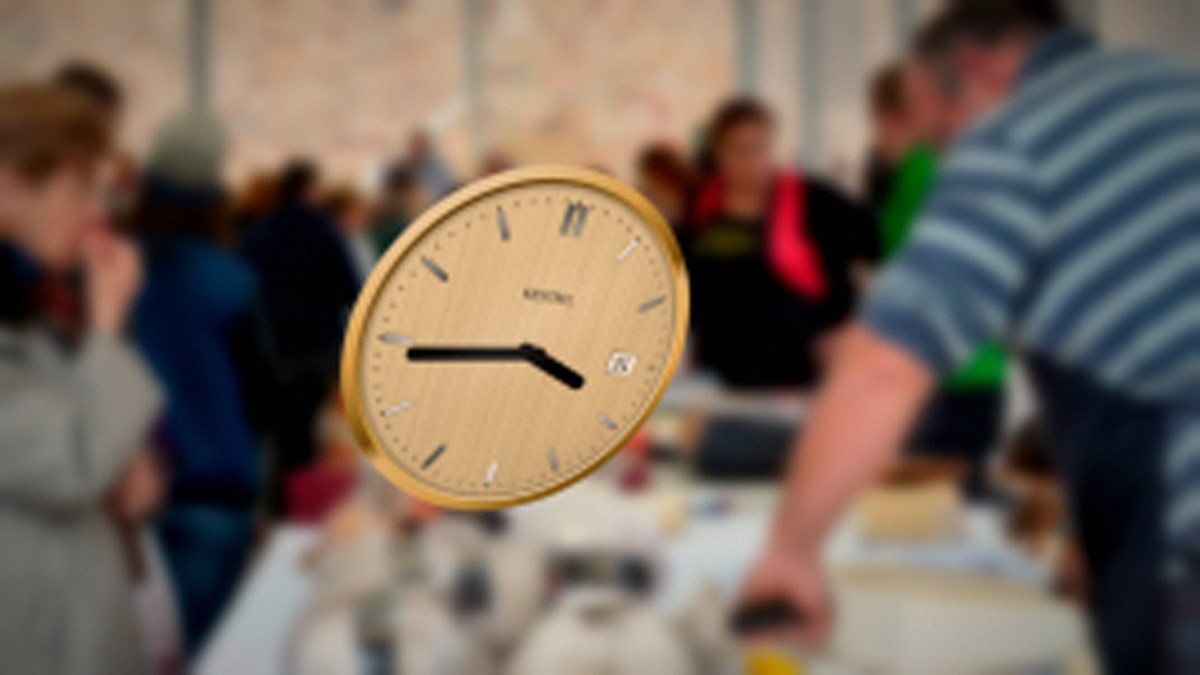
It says 3:44
